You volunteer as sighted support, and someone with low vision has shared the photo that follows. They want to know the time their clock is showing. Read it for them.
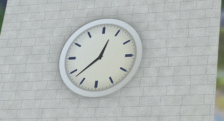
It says 12:38
